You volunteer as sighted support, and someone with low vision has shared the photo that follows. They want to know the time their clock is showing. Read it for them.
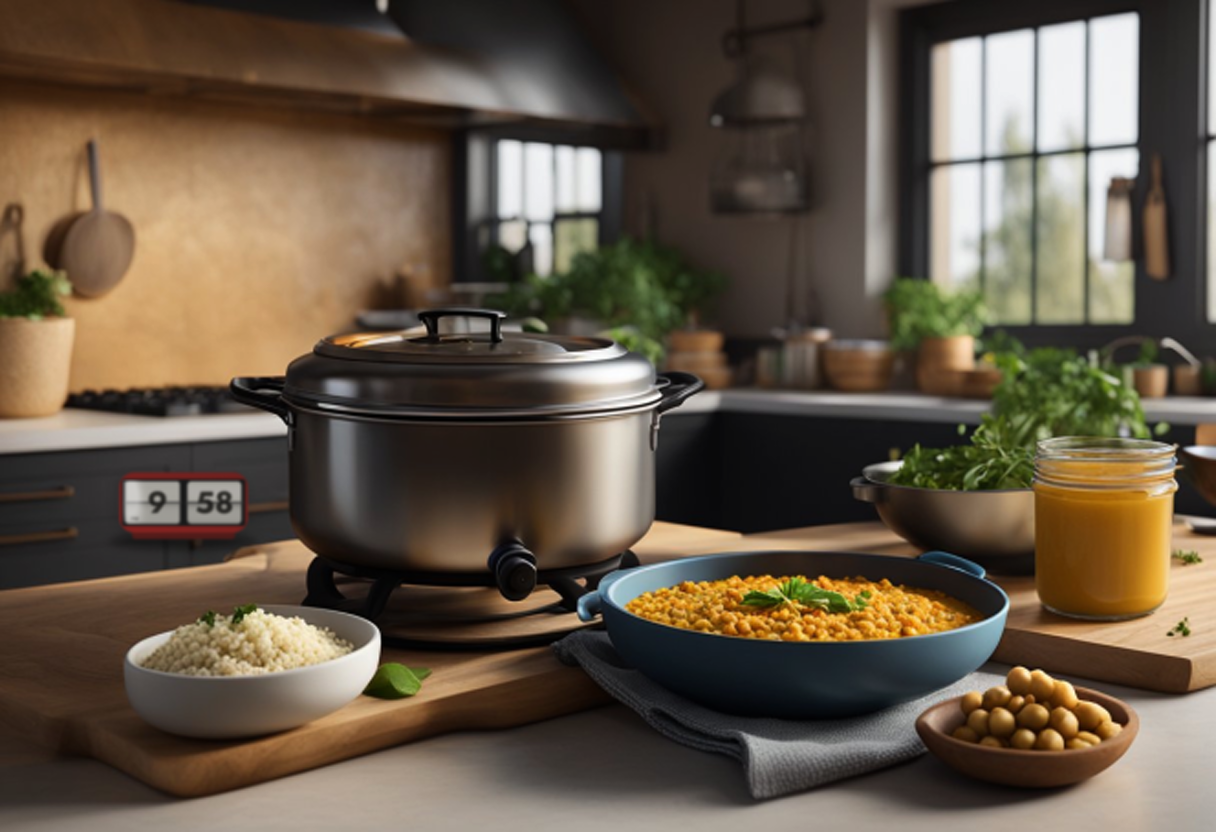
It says 9:58
